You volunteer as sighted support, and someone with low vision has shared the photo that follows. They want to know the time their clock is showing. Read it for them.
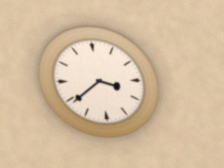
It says 3:39
